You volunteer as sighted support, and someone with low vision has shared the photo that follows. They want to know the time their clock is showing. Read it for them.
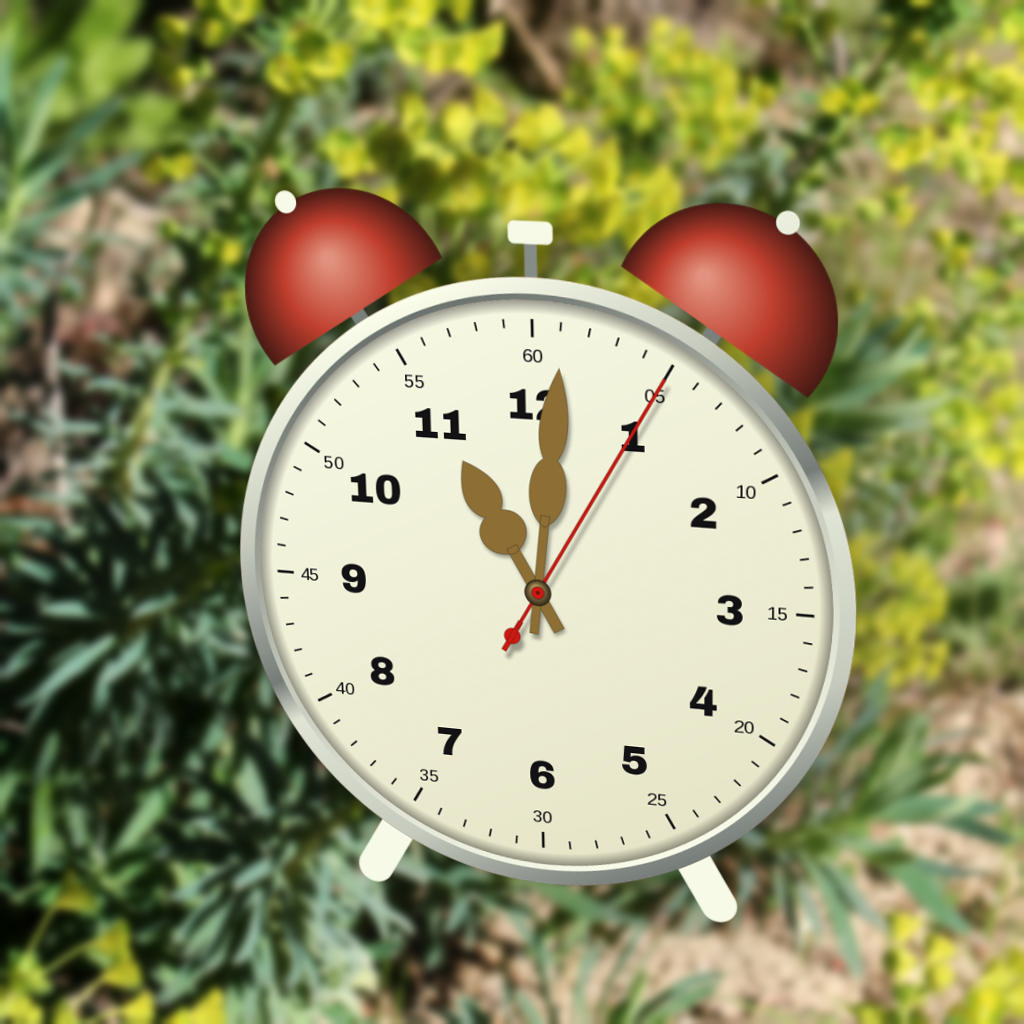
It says 11:01:05
